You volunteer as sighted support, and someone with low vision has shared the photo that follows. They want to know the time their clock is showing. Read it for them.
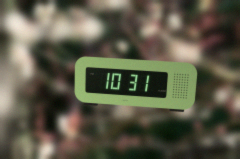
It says 10:31
